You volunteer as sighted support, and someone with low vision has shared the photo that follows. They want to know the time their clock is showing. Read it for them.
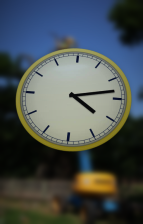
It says 4:13
